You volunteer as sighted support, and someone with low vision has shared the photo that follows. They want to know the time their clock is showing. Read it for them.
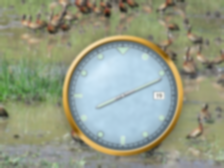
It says 8:11
